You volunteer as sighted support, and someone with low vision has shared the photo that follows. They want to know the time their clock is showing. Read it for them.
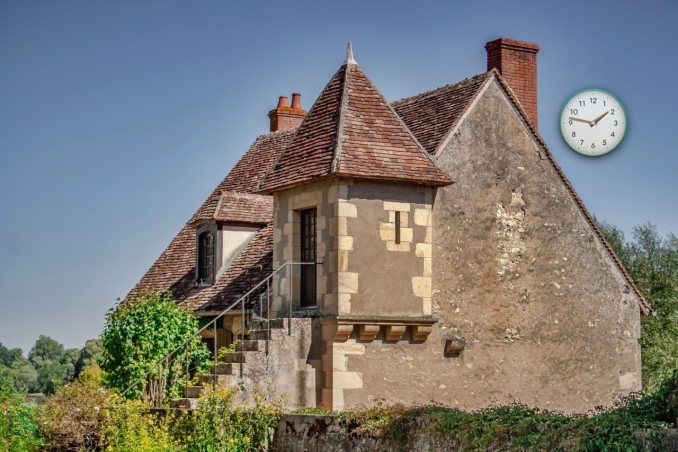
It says 1:47
